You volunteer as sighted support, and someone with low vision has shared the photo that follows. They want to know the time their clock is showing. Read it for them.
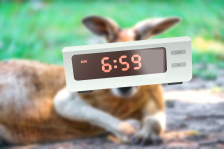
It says 6:59
